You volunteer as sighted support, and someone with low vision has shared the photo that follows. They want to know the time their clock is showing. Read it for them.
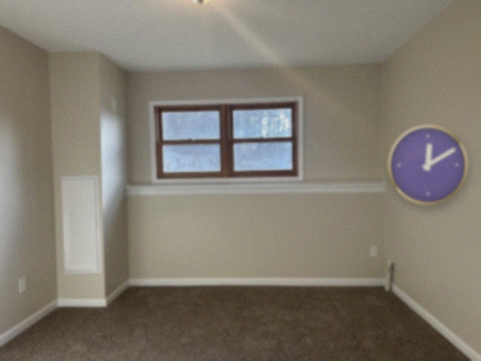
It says 12:10
